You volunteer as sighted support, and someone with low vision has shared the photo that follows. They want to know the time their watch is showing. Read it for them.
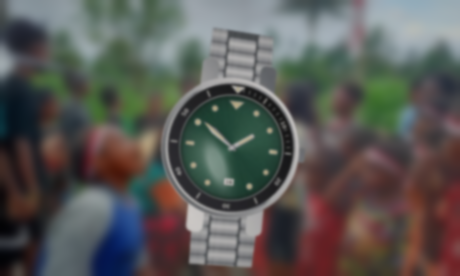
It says 1:51
